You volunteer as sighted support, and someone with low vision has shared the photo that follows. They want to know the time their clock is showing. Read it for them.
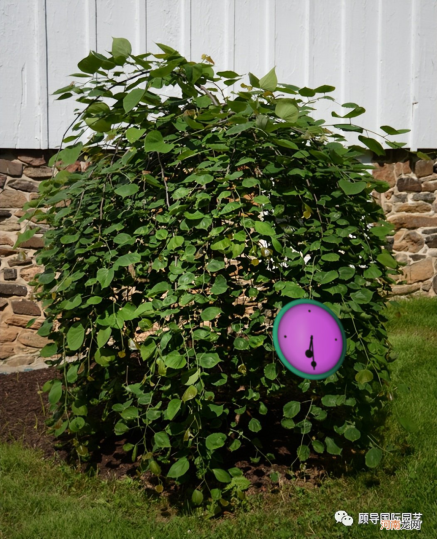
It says 6:30
